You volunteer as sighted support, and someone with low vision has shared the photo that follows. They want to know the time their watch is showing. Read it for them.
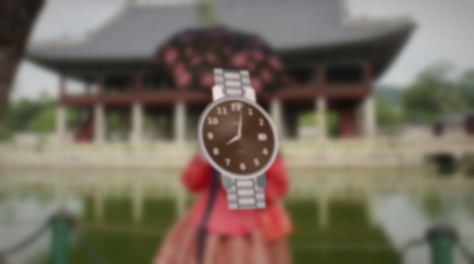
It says 8:02
